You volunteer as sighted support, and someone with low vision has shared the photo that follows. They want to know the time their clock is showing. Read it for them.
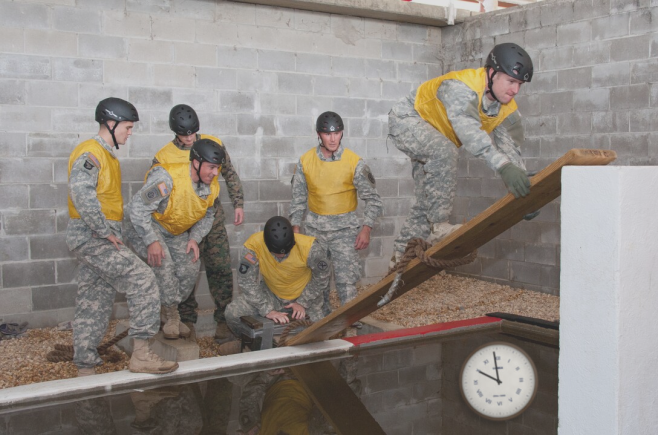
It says 9:59
